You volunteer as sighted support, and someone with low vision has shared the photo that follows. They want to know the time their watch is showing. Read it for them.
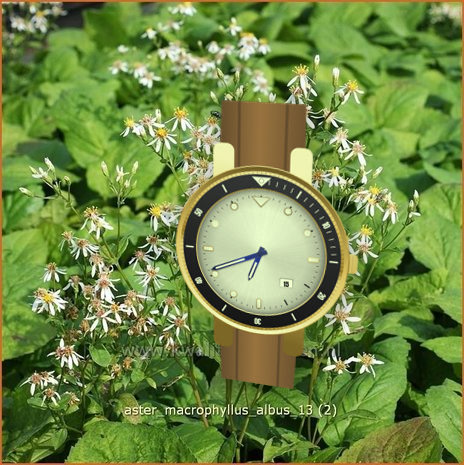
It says 6:41
